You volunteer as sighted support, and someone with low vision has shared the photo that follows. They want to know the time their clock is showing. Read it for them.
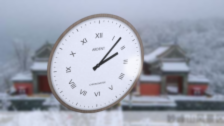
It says 2:07
